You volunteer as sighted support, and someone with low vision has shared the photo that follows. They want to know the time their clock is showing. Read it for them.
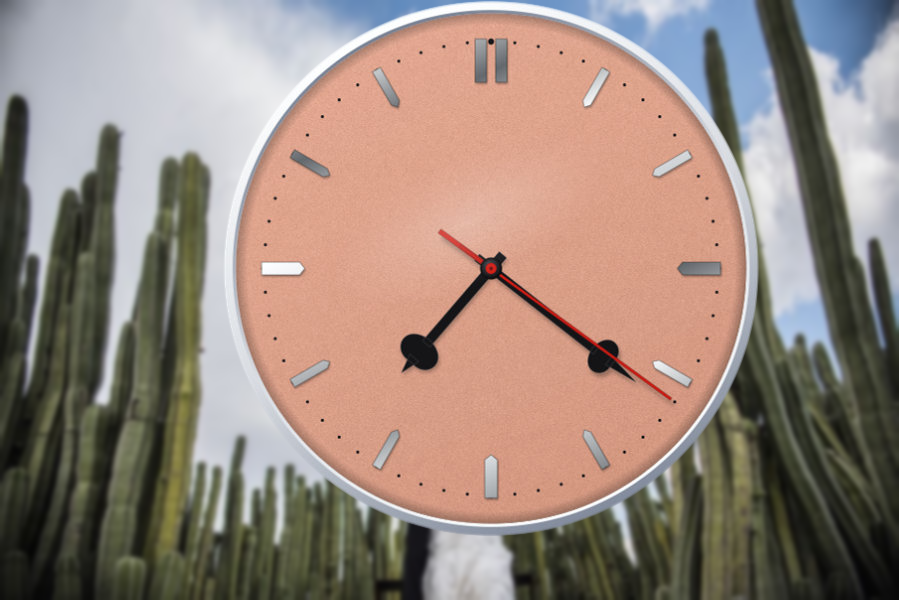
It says 7:21:21
